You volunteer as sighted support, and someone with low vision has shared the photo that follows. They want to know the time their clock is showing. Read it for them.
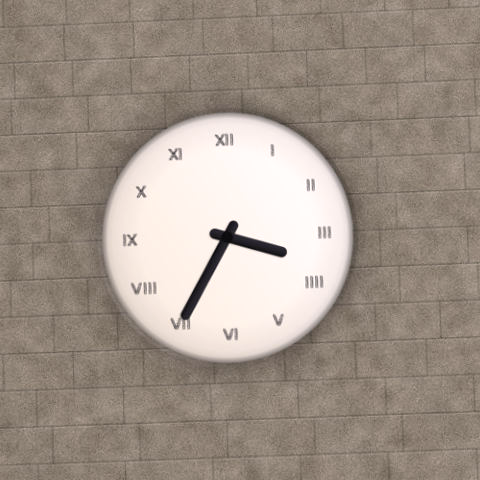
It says 3:35
